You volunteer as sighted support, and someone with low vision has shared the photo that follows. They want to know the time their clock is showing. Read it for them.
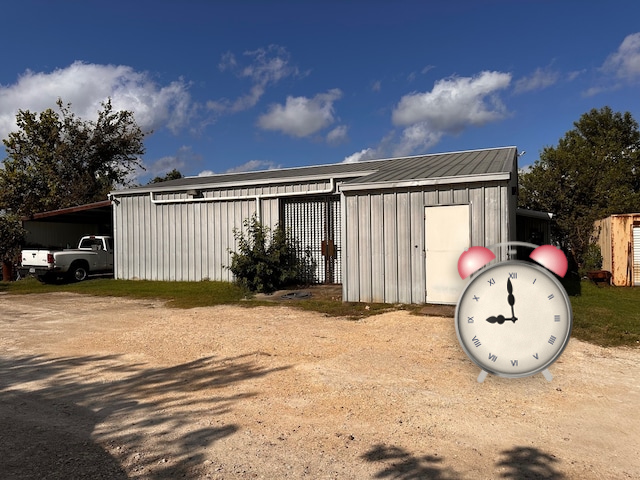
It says 8:59
